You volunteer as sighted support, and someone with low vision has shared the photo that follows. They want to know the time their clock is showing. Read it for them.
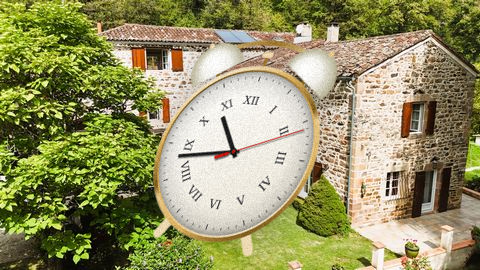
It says 10:43:11
